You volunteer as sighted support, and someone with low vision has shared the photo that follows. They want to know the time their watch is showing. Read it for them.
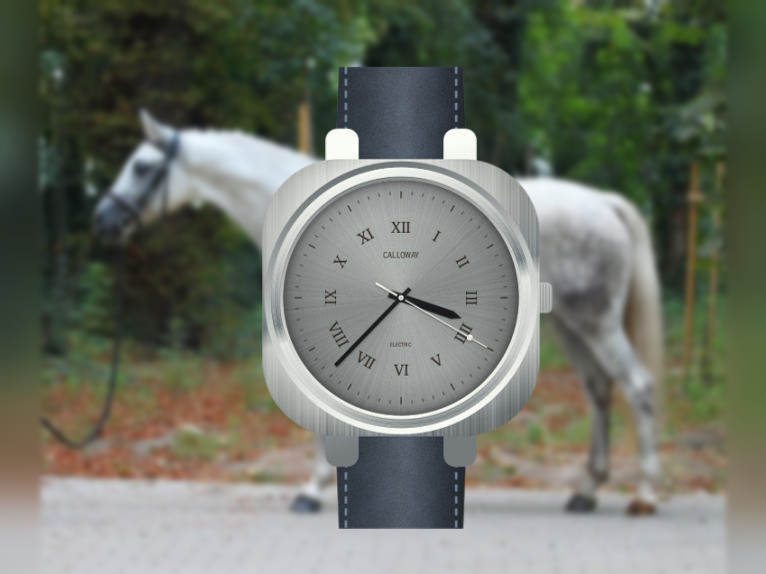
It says 3:37:20
